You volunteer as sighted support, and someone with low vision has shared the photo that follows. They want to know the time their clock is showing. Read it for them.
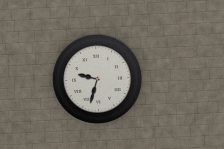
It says 9:33
